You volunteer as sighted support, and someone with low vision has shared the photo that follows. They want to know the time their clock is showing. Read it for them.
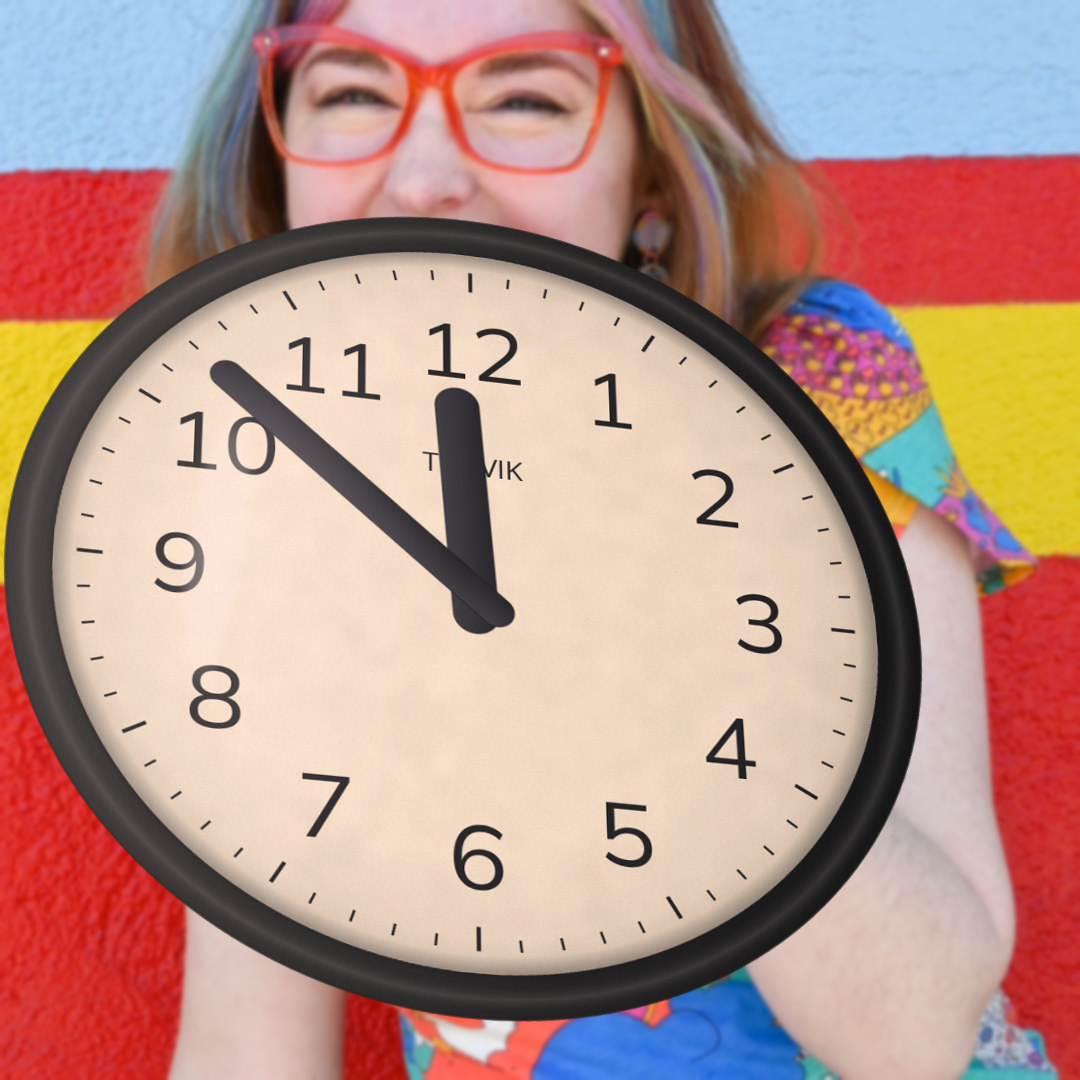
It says 11:52
